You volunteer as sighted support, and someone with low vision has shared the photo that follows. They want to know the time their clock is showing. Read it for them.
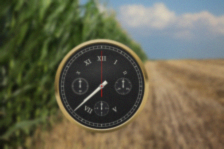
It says 7:38
